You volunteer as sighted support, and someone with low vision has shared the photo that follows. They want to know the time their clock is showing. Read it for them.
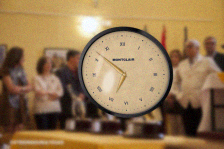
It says 6:52
